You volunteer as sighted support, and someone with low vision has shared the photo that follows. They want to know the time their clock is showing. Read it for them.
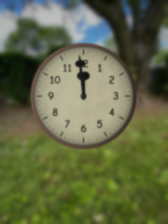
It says 11:59
